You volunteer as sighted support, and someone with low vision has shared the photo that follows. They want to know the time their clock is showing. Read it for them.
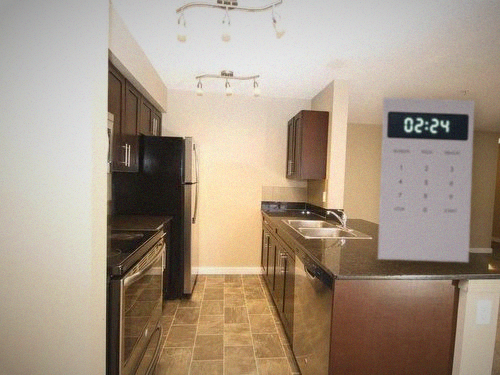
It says 2:24
